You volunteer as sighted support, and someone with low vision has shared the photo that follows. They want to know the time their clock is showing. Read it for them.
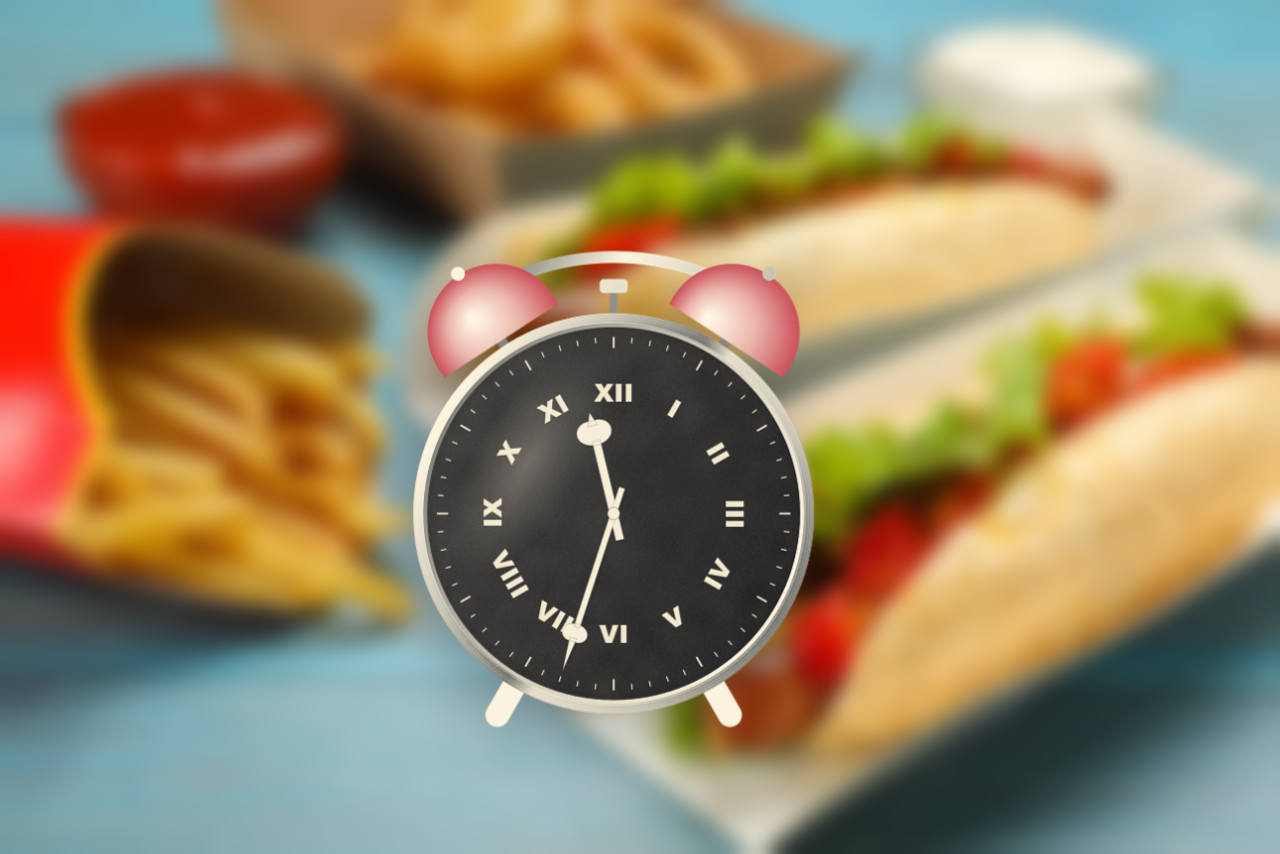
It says 11:33
